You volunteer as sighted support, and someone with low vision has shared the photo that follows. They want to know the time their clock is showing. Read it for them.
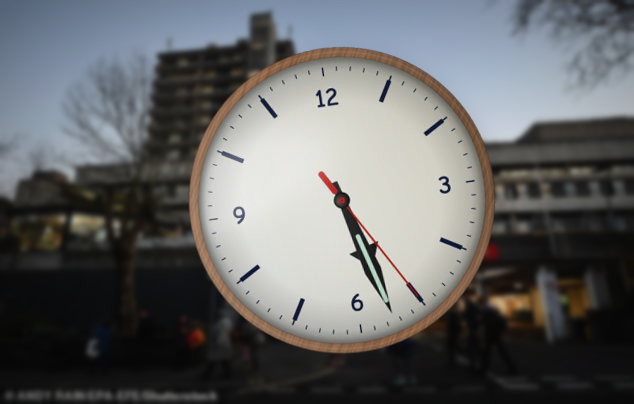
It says 5:27:25
